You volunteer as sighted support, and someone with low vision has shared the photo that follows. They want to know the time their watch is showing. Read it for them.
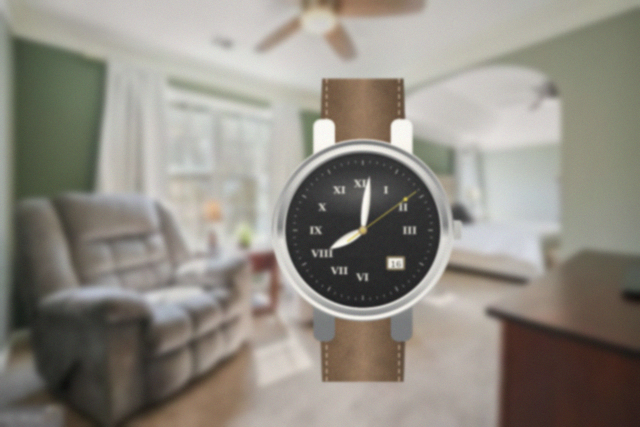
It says 8:01:09
